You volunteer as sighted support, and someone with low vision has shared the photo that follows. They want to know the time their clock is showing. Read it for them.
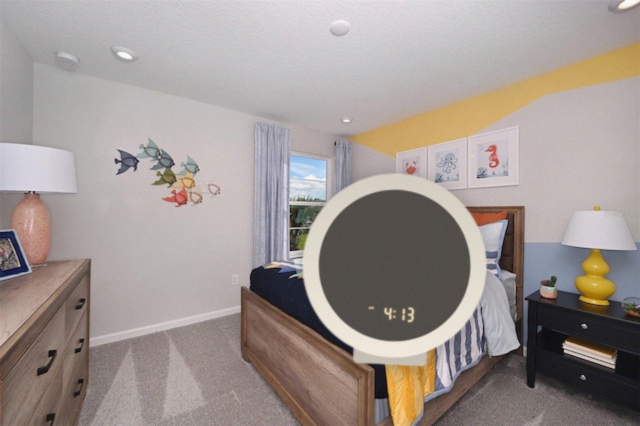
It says 4:13
